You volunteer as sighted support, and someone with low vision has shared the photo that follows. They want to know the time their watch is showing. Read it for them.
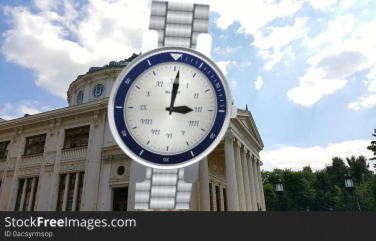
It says 3:01
